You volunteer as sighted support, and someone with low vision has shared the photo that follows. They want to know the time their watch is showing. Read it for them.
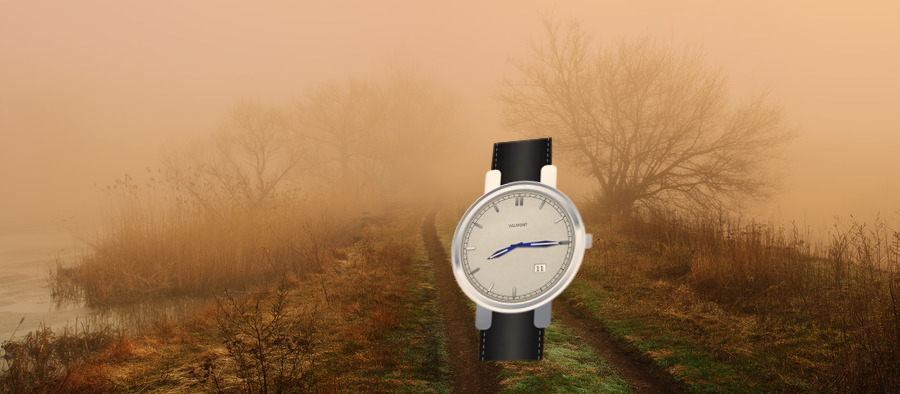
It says 8:15
